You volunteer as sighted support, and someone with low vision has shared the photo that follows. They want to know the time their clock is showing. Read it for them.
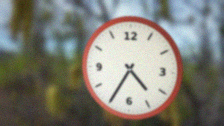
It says 4:35
